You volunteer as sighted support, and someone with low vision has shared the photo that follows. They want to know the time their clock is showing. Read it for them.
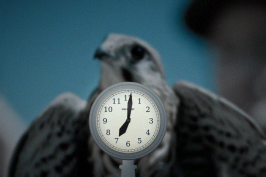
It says 7:01
